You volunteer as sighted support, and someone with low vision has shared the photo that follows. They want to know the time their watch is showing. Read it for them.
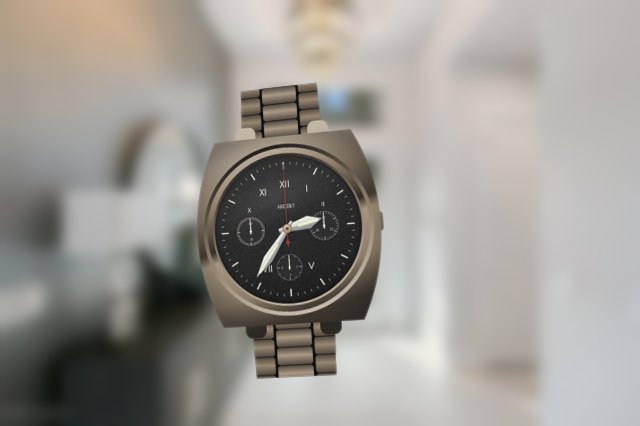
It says 2:36
